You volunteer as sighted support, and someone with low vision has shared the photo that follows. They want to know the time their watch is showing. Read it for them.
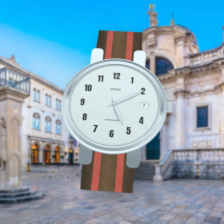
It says 5:10
